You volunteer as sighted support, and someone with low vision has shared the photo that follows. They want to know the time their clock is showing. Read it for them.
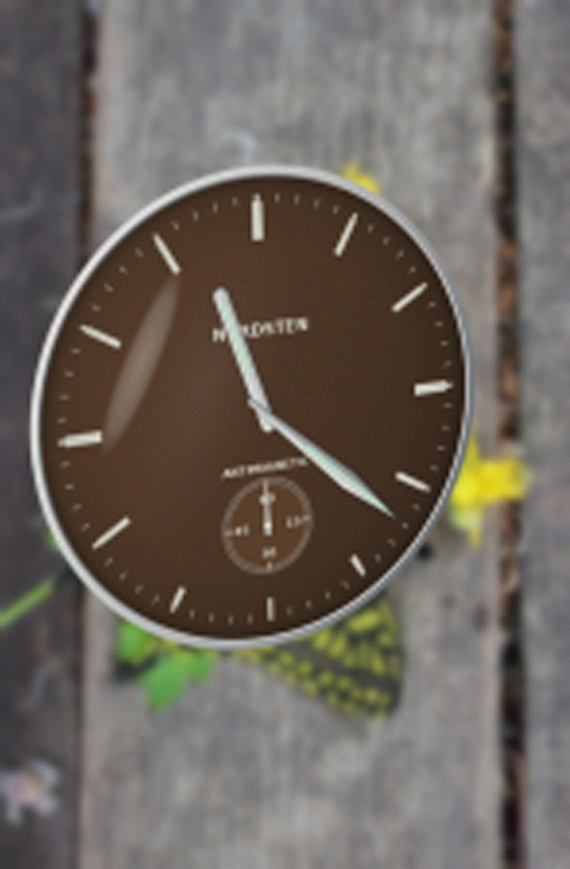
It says 11:22
